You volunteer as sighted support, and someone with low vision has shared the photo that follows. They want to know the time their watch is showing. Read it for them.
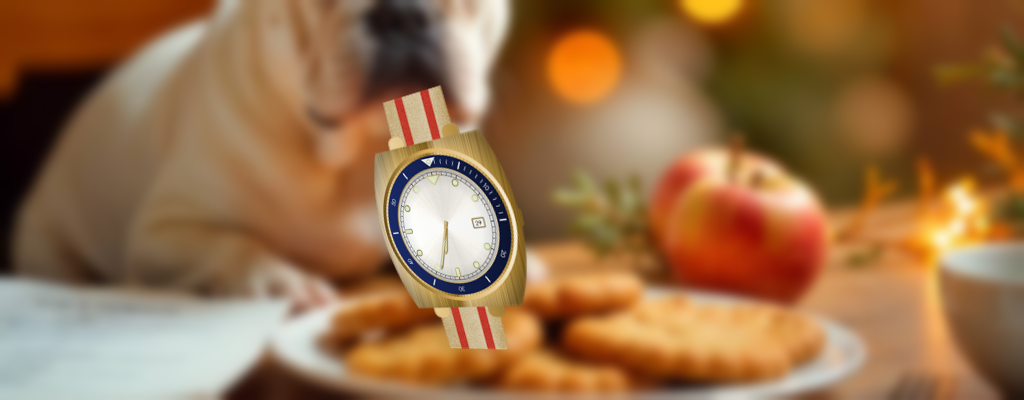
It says 6:34
